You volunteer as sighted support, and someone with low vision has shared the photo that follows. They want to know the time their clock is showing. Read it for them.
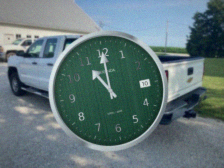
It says 11:00
